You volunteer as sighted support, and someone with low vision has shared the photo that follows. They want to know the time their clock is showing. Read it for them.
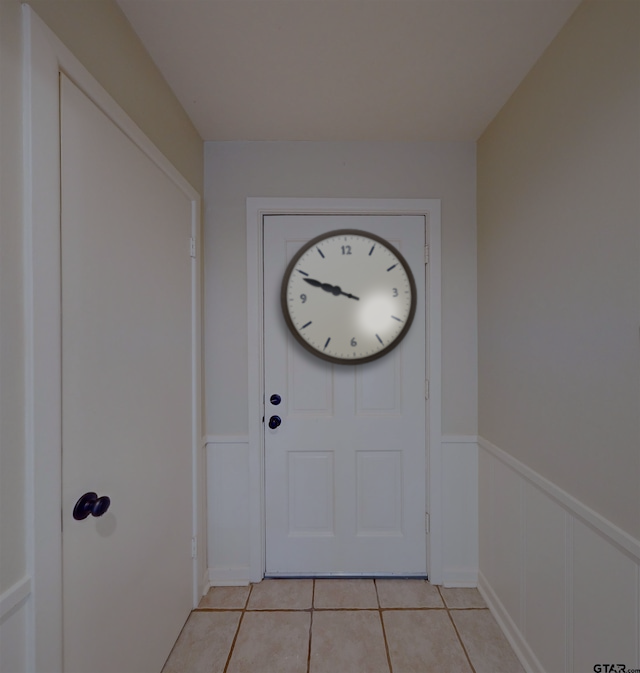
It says 9:49
